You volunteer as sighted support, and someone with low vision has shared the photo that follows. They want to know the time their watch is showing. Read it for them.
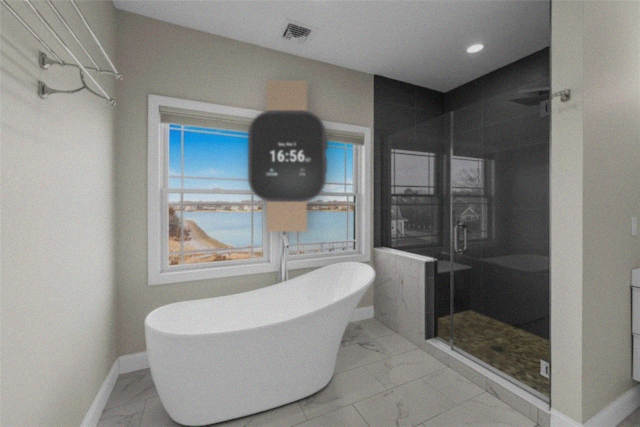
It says 16:56
